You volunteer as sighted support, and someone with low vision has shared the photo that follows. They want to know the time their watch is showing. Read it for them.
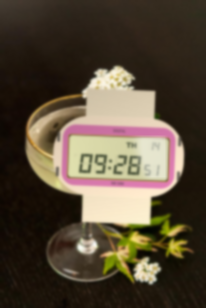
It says 9:28
